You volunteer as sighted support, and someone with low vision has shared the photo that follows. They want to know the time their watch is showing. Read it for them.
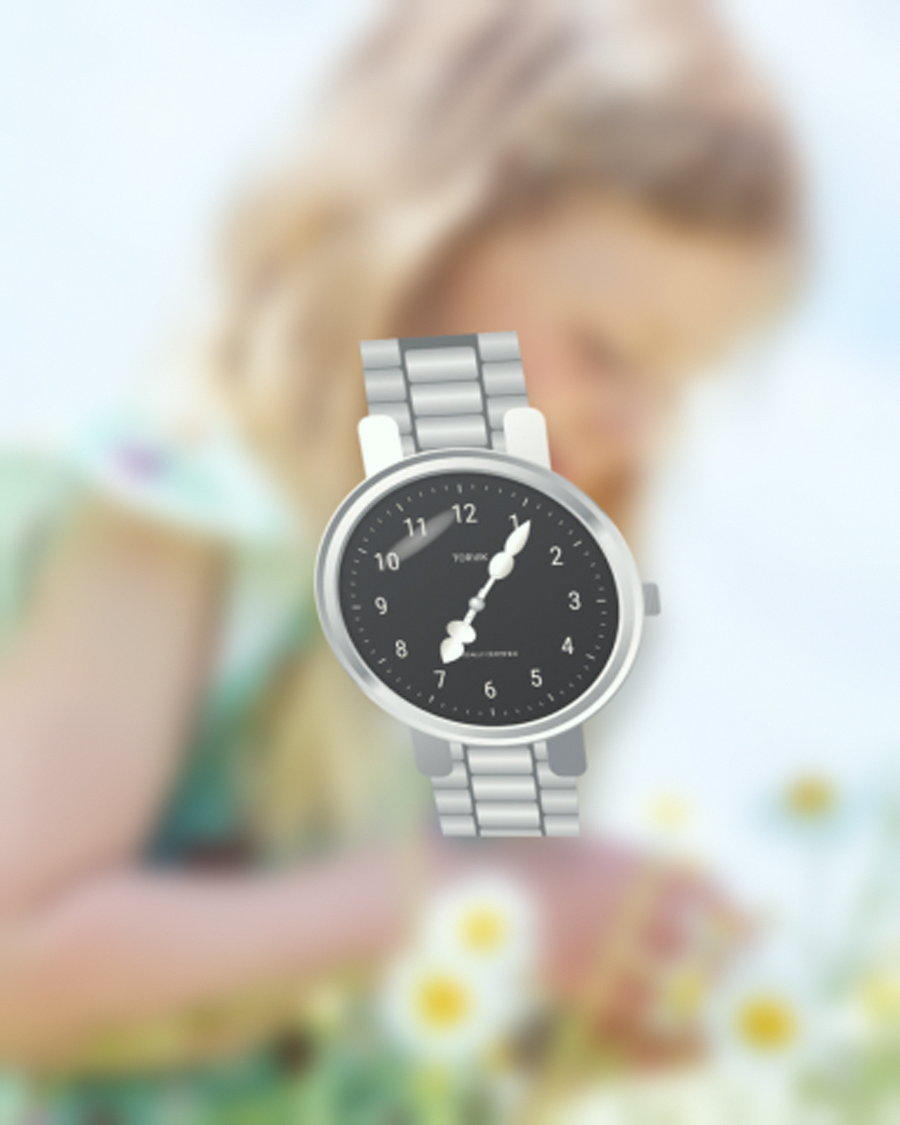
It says 7:06
